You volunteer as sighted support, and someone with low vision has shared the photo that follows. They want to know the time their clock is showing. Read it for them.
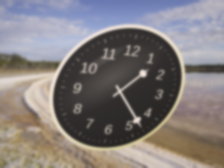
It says 1:23
